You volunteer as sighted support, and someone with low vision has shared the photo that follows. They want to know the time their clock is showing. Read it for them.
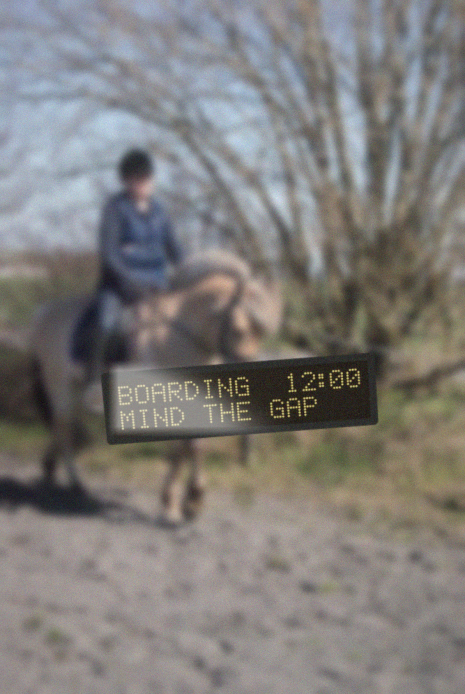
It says 12:00
